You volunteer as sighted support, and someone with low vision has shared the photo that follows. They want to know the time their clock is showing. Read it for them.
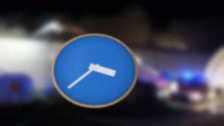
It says 3:38
